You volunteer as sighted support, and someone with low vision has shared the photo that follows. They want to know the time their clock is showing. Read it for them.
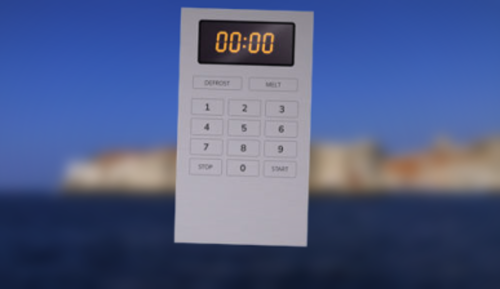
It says 0:00
